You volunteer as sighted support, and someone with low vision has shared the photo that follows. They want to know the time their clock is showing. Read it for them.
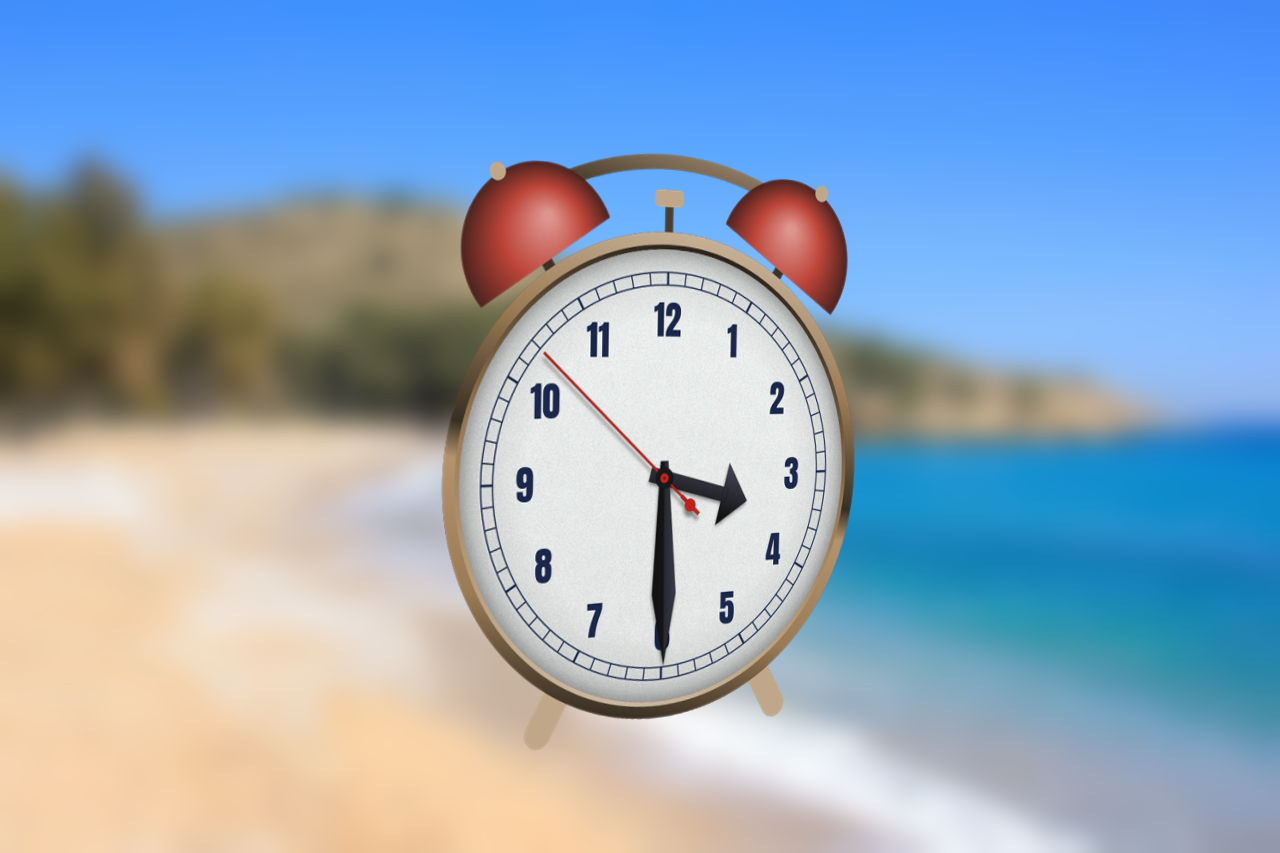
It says 3:29:52
